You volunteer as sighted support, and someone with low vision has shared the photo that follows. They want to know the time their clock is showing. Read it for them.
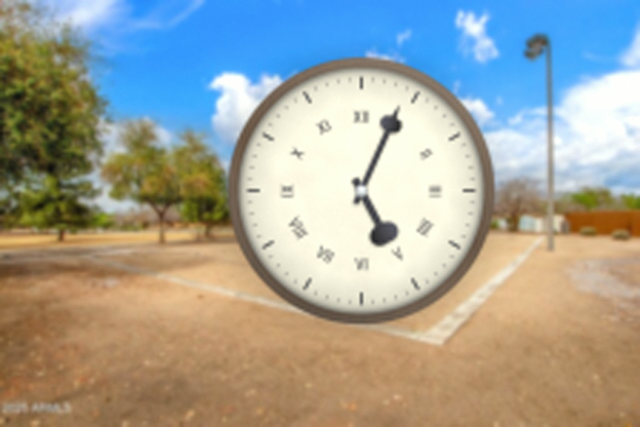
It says 5:04
